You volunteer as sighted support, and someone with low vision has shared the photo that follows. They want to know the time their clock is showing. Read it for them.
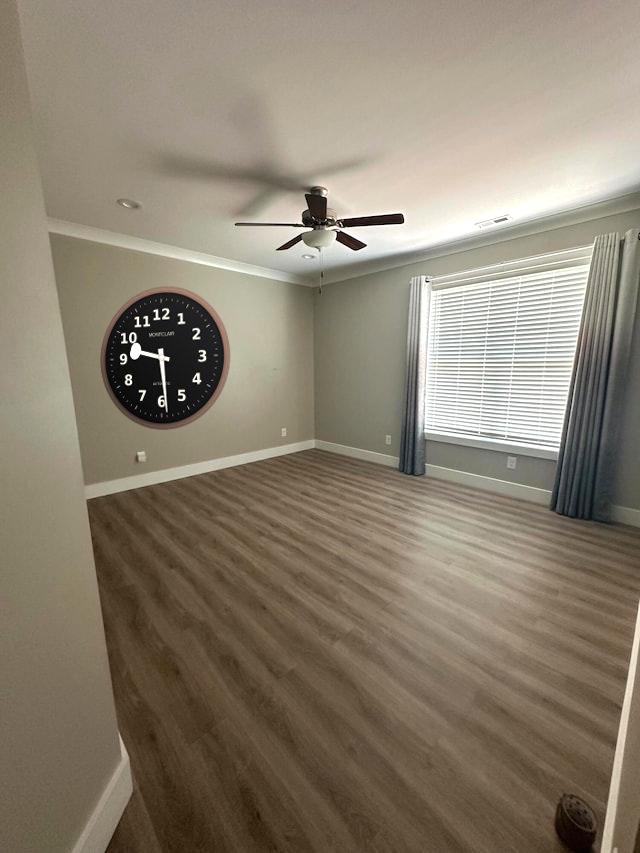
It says 9:29
